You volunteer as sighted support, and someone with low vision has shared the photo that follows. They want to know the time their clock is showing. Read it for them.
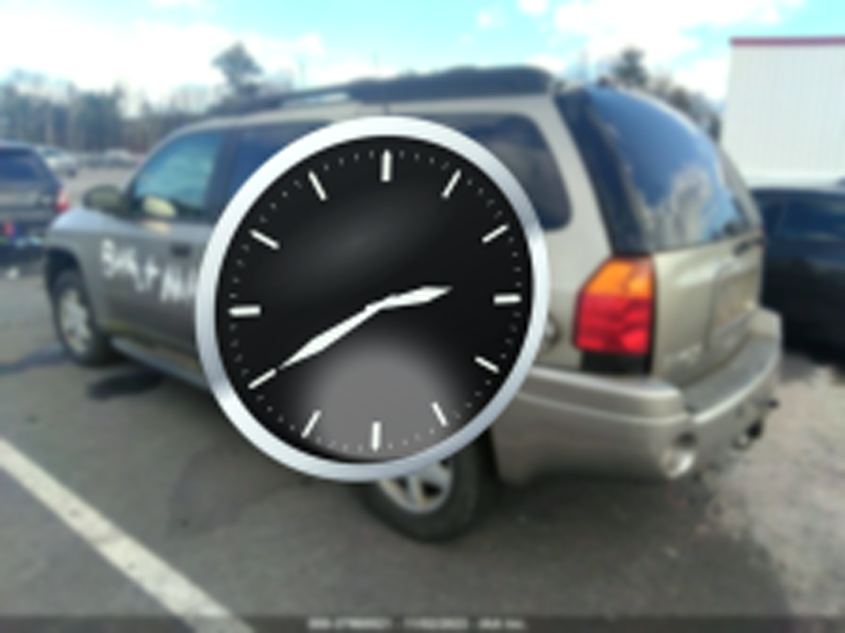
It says 2:40
